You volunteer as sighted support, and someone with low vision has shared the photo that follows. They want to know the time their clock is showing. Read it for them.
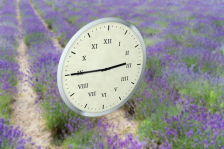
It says 2:45
